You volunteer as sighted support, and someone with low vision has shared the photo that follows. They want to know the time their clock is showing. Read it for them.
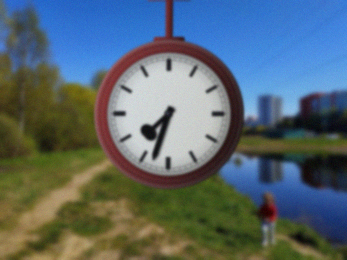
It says 7:33
